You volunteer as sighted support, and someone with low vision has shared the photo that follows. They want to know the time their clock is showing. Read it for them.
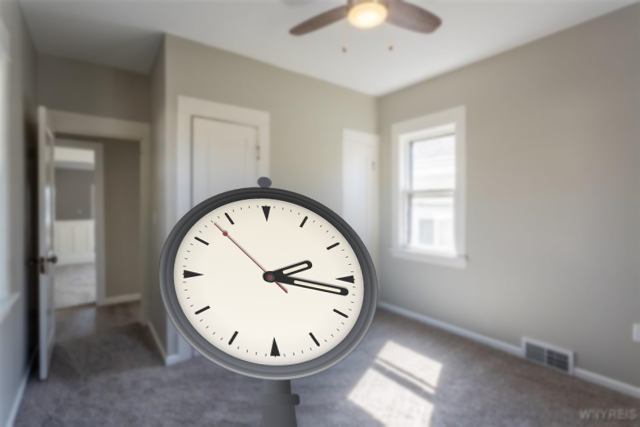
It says 2:16:53
